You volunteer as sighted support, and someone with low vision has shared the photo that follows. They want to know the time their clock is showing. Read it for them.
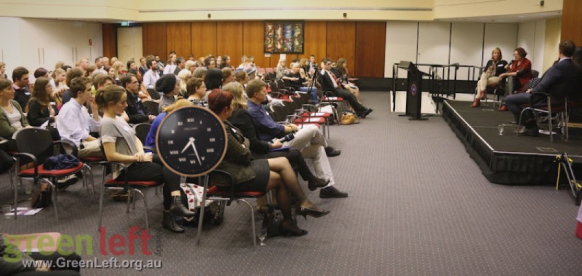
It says 7:27
